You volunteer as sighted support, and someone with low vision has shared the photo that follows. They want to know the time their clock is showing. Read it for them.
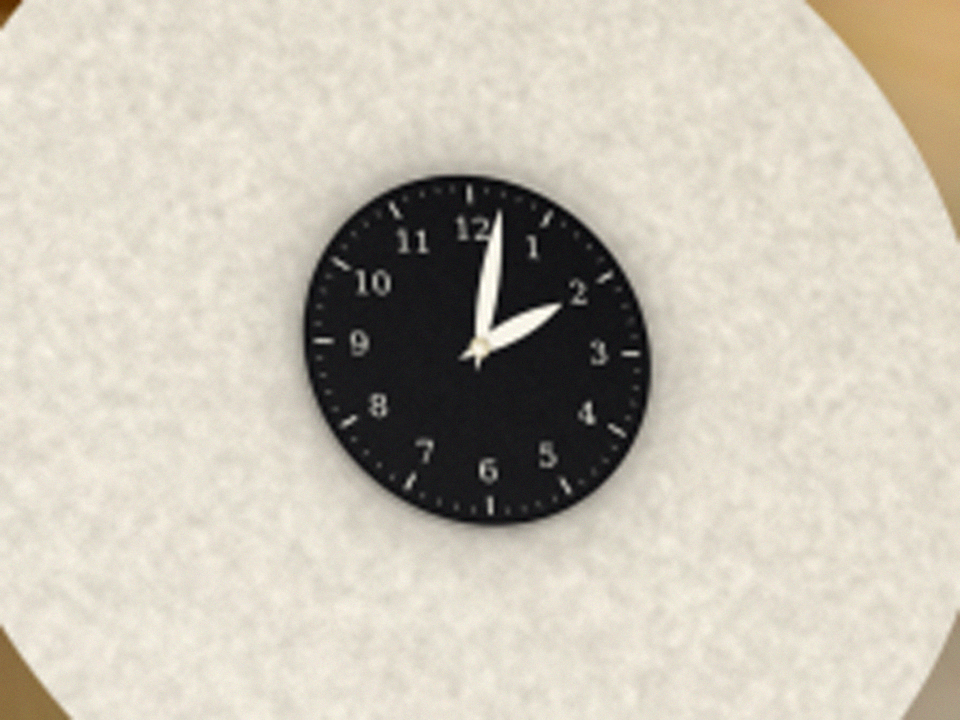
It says 2:02
